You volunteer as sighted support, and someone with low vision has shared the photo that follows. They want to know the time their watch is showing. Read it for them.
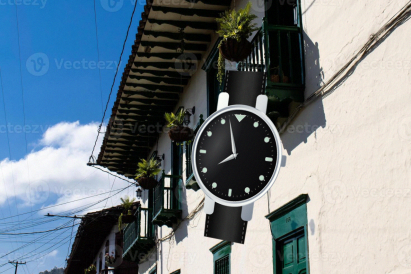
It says 7:57
